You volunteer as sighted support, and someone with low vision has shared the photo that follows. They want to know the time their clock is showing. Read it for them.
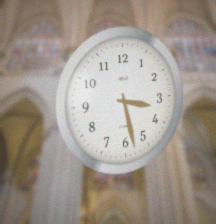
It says 3:28
